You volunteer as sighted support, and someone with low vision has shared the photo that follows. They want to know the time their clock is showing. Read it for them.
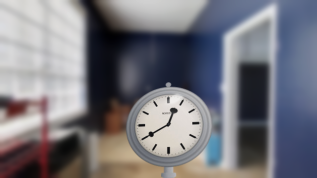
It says 12:40
